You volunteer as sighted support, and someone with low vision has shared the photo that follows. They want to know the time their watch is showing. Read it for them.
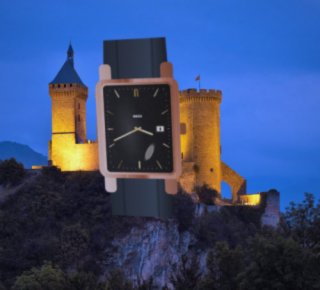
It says 3:41
